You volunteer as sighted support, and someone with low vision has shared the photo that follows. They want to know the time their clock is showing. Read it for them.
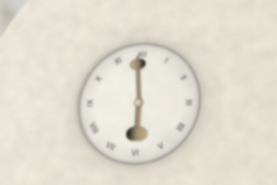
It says 5:59
